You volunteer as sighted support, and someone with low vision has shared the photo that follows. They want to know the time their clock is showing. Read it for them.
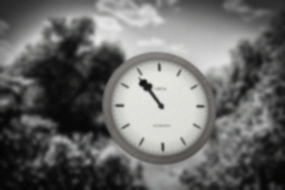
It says 10:54
